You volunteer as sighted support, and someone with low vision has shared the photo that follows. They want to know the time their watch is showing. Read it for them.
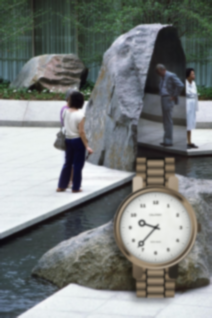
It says 9:37
